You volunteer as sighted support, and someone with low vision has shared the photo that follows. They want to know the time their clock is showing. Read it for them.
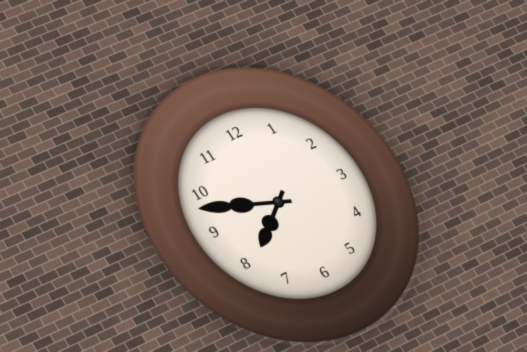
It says 7:48
